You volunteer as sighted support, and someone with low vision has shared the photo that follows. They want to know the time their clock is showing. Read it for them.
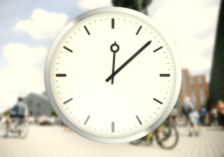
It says 12:08
